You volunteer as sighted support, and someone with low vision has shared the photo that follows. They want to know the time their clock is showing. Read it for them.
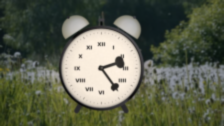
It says 2:24
